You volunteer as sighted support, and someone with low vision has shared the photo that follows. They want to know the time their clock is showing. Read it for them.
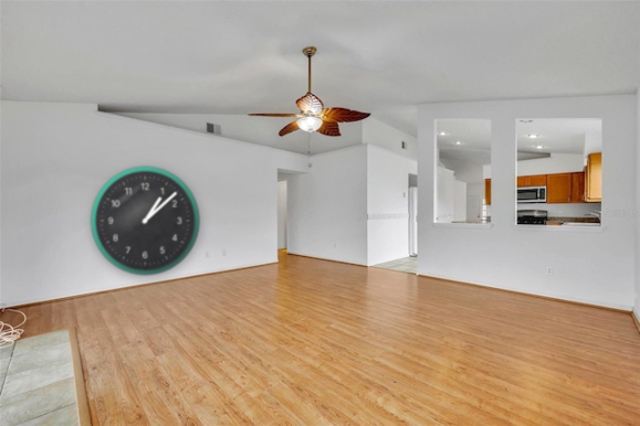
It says 1:08
